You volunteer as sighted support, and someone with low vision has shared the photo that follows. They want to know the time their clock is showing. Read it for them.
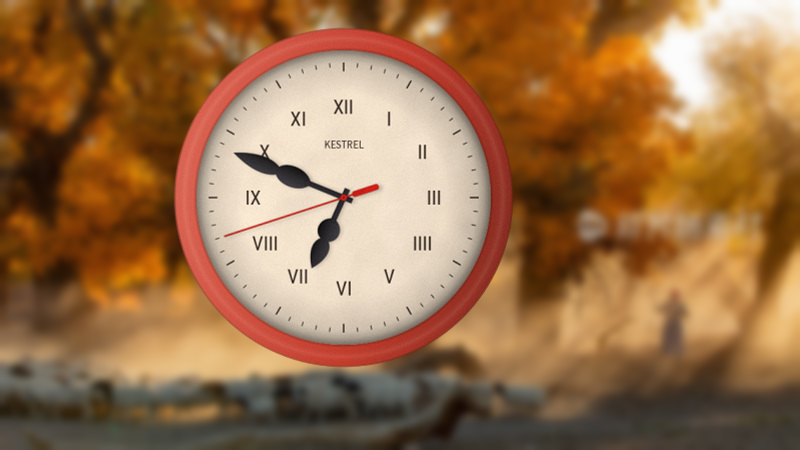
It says 6:48:42
